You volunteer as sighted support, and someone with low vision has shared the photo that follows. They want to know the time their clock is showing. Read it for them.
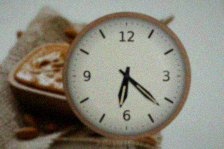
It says 6:22
